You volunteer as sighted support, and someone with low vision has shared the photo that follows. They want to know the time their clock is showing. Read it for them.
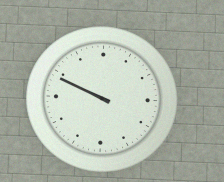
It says 9:49
